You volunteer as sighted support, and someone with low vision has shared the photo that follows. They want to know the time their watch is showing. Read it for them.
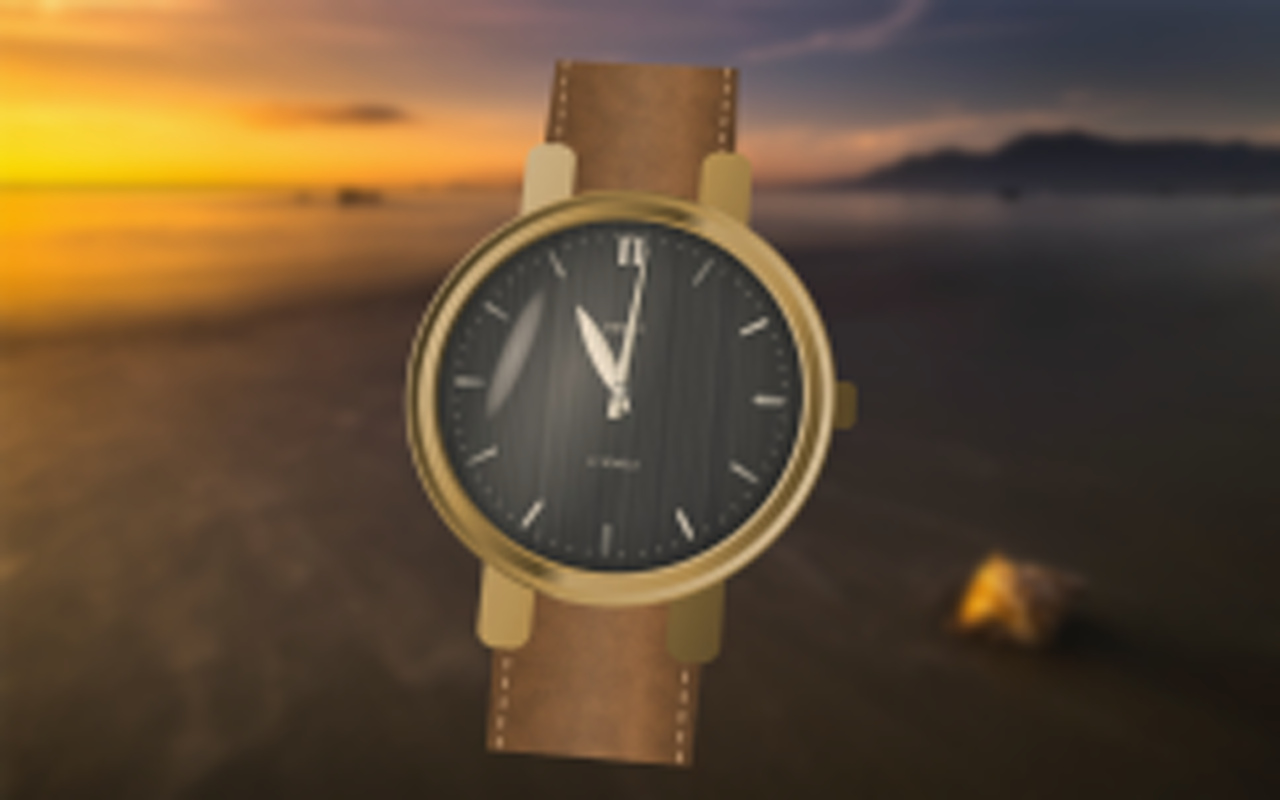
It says 11:01
